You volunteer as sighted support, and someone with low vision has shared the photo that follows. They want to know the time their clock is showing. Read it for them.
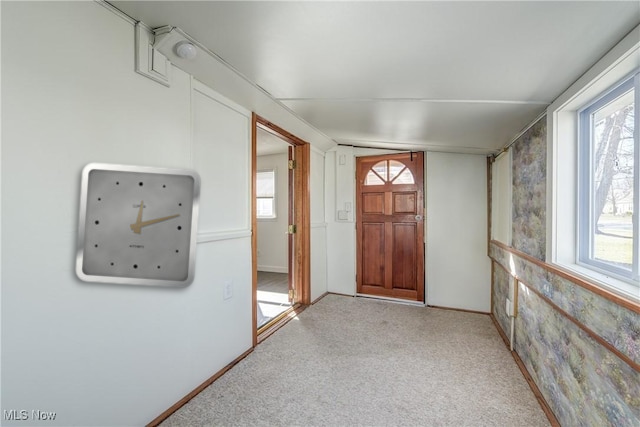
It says 12:12
